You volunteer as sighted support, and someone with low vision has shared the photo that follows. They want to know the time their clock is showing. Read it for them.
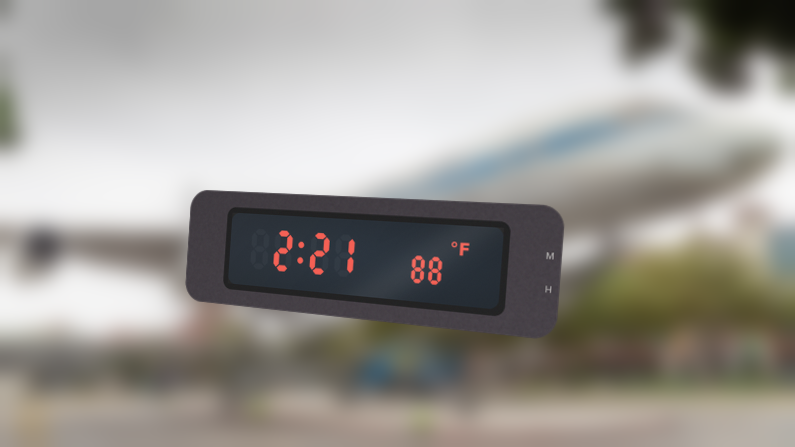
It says 2:21
